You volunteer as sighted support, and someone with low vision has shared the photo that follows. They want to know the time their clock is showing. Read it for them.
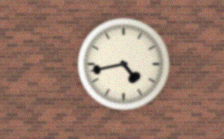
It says 4:43
